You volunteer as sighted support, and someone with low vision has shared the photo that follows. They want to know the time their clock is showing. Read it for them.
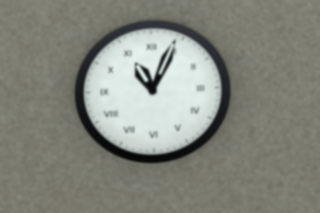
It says 11:04
